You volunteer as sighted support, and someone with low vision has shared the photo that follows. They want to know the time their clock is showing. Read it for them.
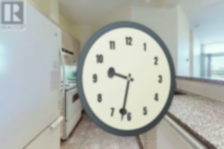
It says 9:32
